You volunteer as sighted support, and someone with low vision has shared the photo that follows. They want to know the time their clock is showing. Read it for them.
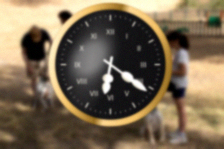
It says 6:21
